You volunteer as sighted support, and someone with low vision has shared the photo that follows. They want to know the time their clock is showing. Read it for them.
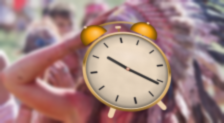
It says 10:21
